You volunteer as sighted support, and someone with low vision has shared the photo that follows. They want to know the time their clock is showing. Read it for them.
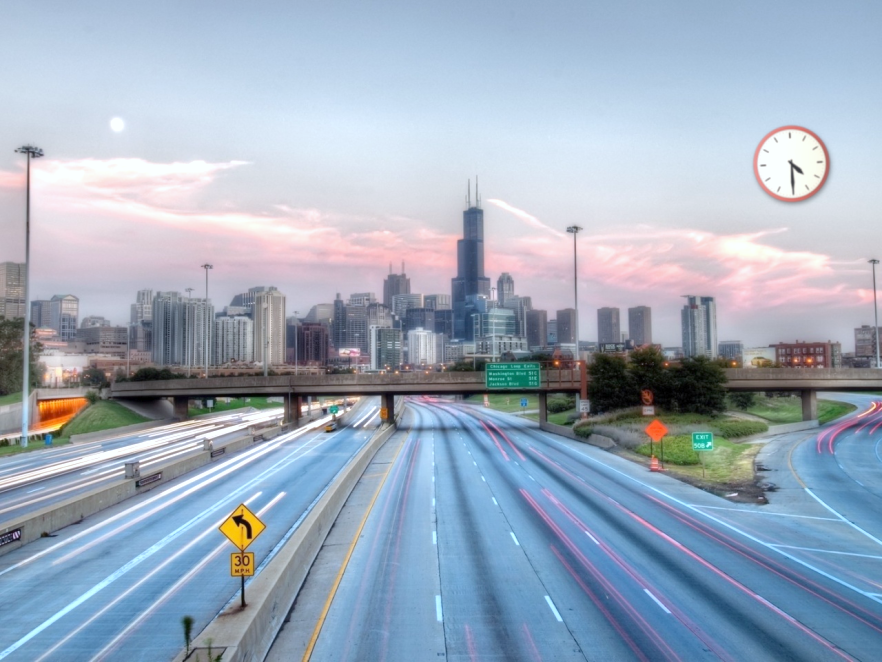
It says 4:30
